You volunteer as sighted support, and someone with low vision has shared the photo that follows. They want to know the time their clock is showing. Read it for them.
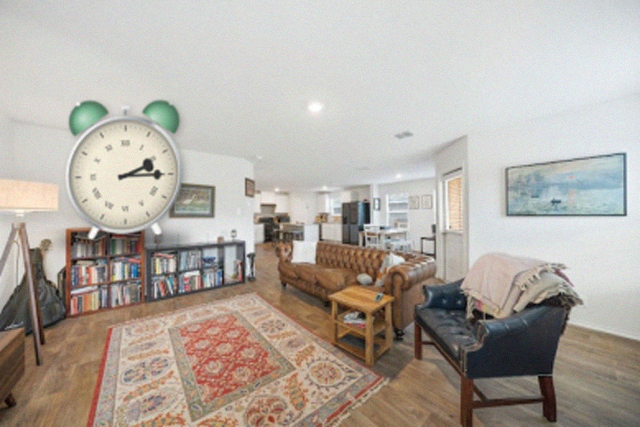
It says 2:15
